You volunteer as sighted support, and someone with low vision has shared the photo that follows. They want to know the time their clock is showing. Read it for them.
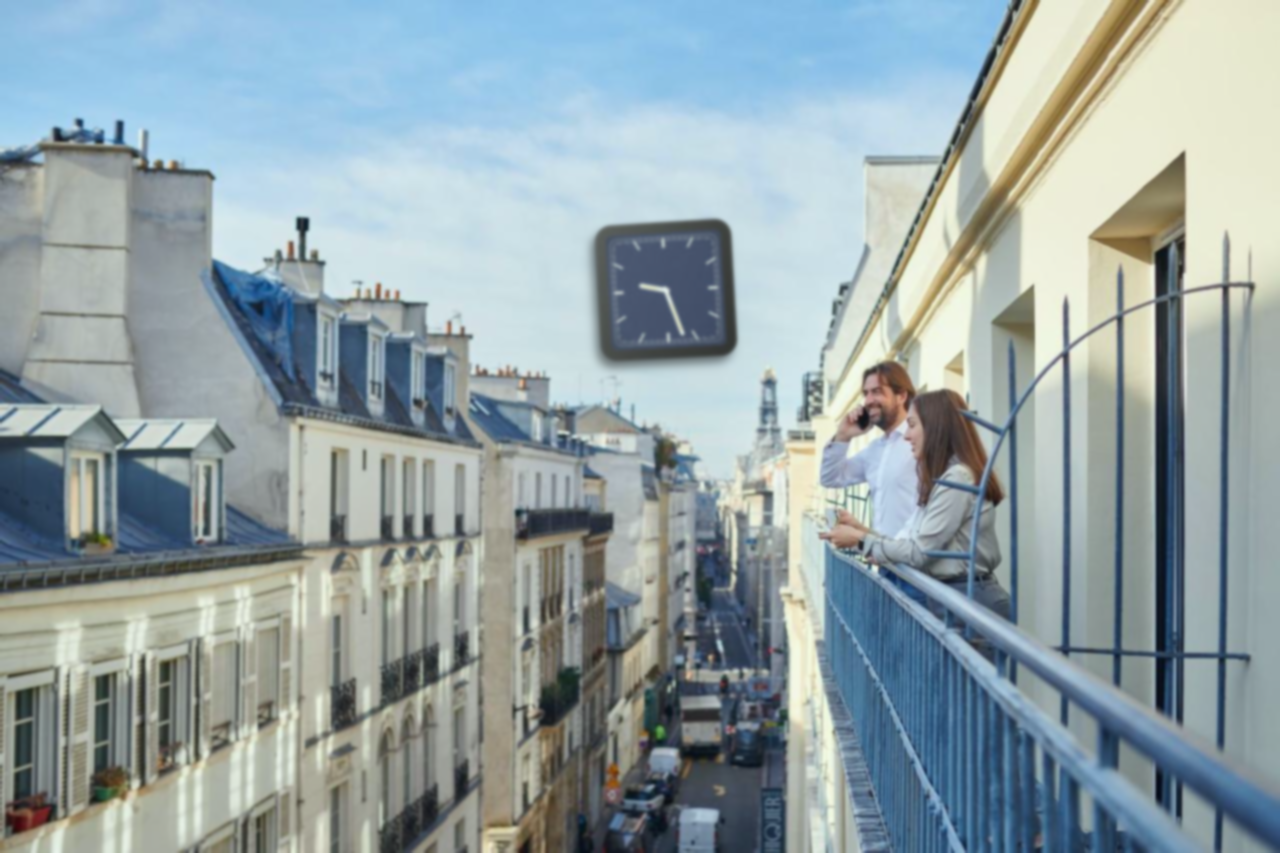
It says 9:27
